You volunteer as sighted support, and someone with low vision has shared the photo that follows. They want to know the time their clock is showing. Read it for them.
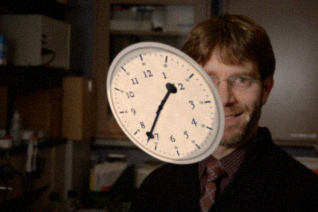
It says 1:37
